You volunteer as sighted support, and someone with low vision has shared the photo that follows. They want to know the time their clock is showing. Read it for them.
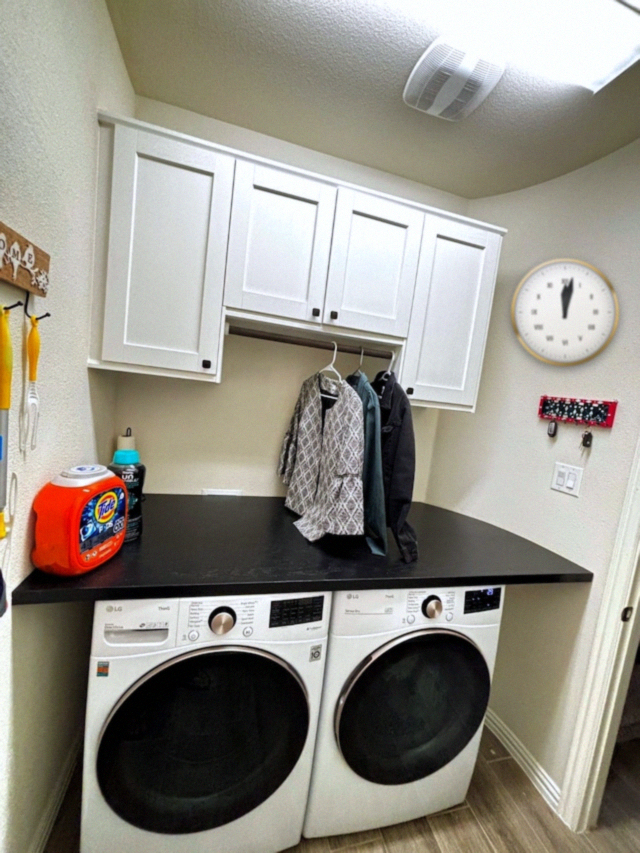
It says 12:02
